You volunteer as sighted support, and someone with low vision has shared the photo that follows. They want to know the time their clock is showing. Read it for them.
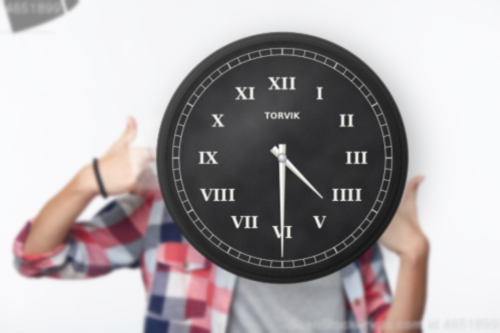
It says 4:30
